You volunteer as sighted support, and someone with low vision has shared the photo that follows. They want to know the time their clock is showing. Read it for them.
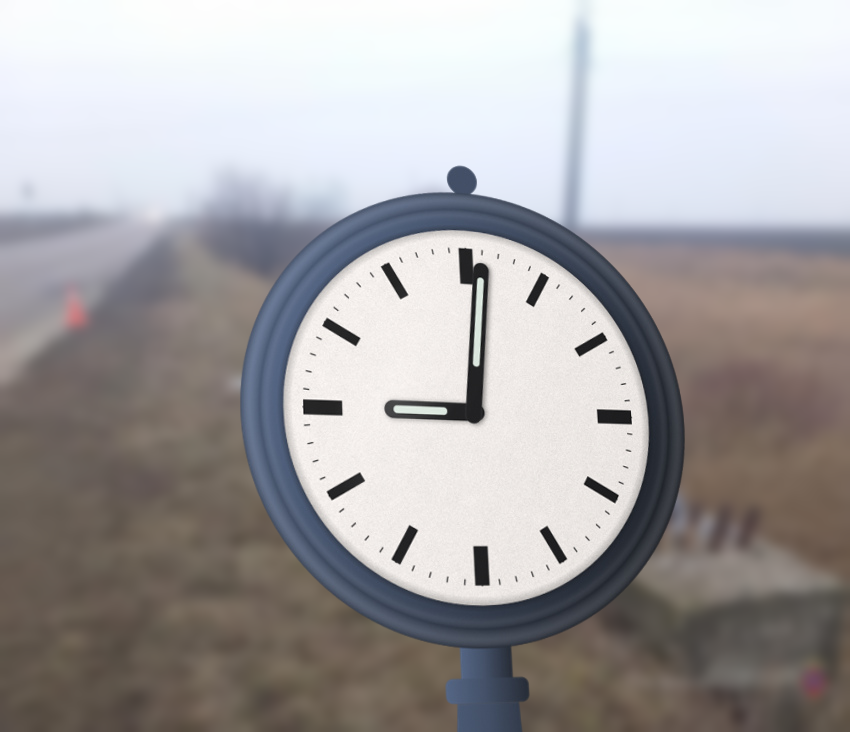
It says 9:01
